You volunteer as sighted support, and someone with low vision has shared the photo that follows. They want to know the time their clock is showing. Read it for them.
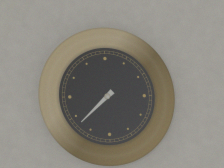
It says 7:38
